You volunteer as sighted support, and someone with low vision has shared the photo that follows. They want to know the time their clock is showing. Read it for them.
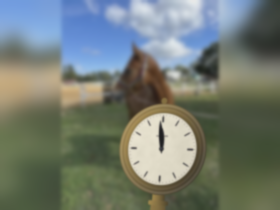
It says 11:59
